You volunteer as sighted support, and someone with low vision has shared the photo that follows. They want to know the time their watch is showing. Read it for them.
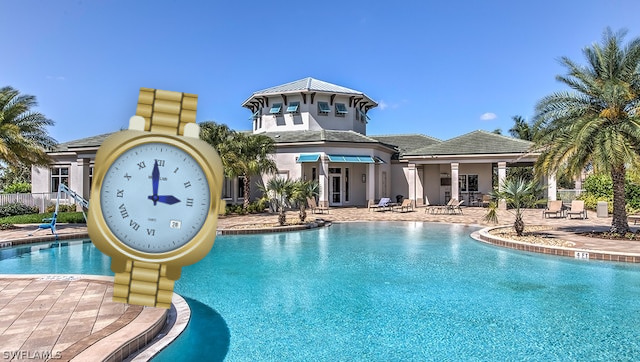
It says 2:59
